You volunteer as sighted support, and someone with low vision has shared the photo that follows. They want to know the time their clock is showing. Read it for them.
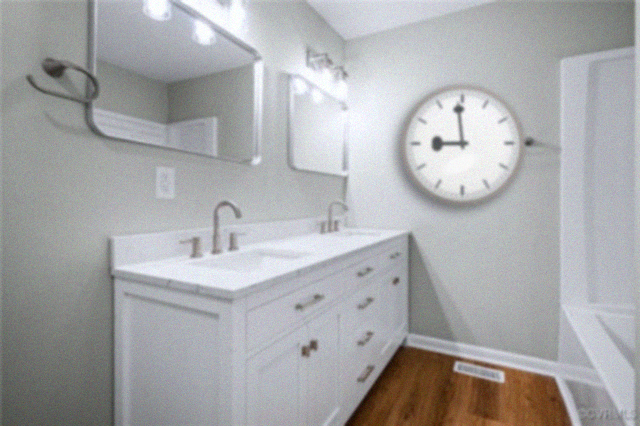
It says 8:59
